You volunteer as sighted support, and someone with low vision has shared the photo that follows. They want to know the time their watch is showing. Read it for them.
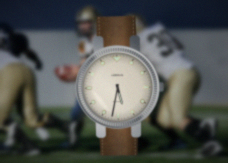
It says 5:32
